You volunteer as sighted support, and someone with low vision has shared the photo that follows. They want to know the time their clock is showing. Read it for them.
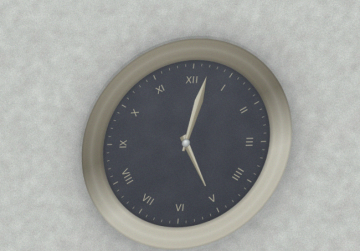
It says 5:02
